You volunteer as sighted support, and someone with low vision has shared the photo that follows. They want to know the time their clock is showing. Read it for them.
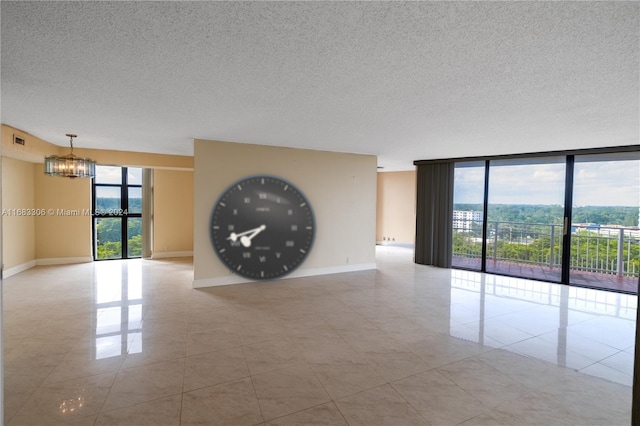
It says 7:42
